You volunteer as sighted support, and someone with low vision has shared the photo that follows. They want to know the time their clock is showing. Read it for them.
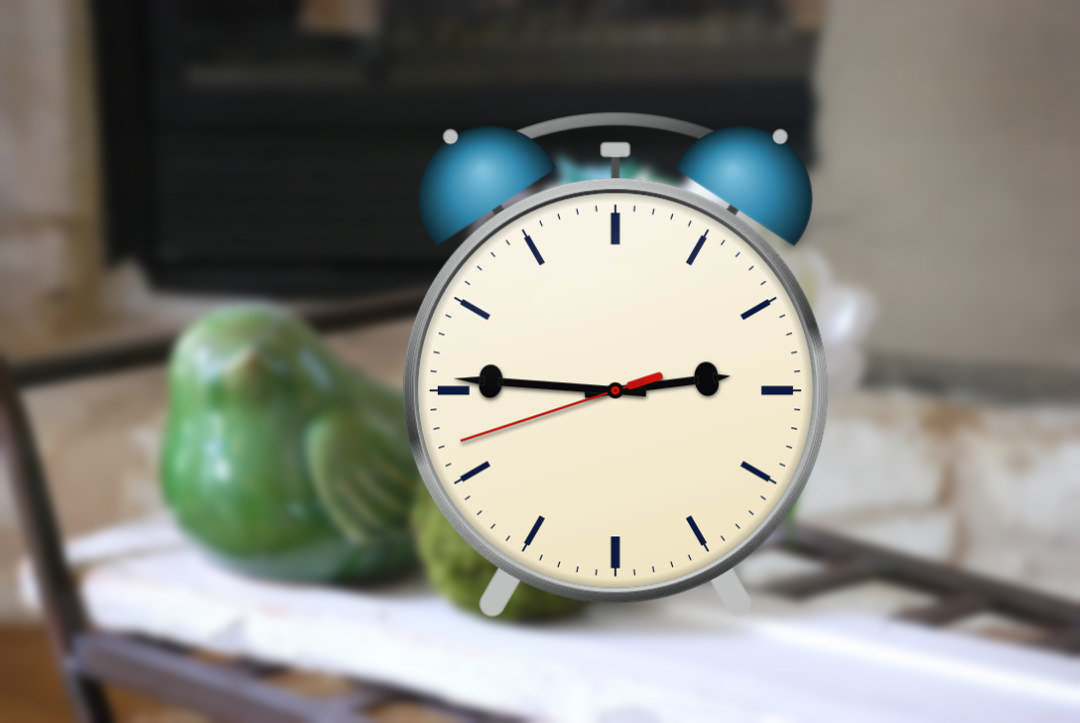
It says 2:45:42
